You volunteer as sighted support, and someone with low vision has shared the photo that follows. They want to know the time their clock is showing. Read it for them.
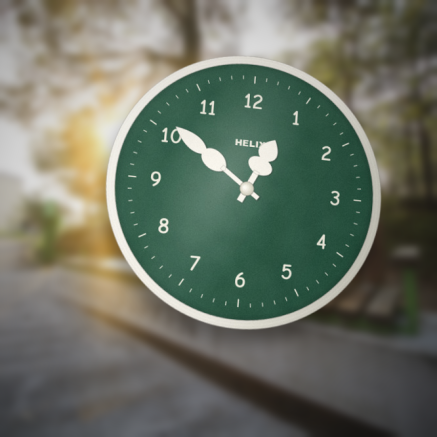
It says 12:51
